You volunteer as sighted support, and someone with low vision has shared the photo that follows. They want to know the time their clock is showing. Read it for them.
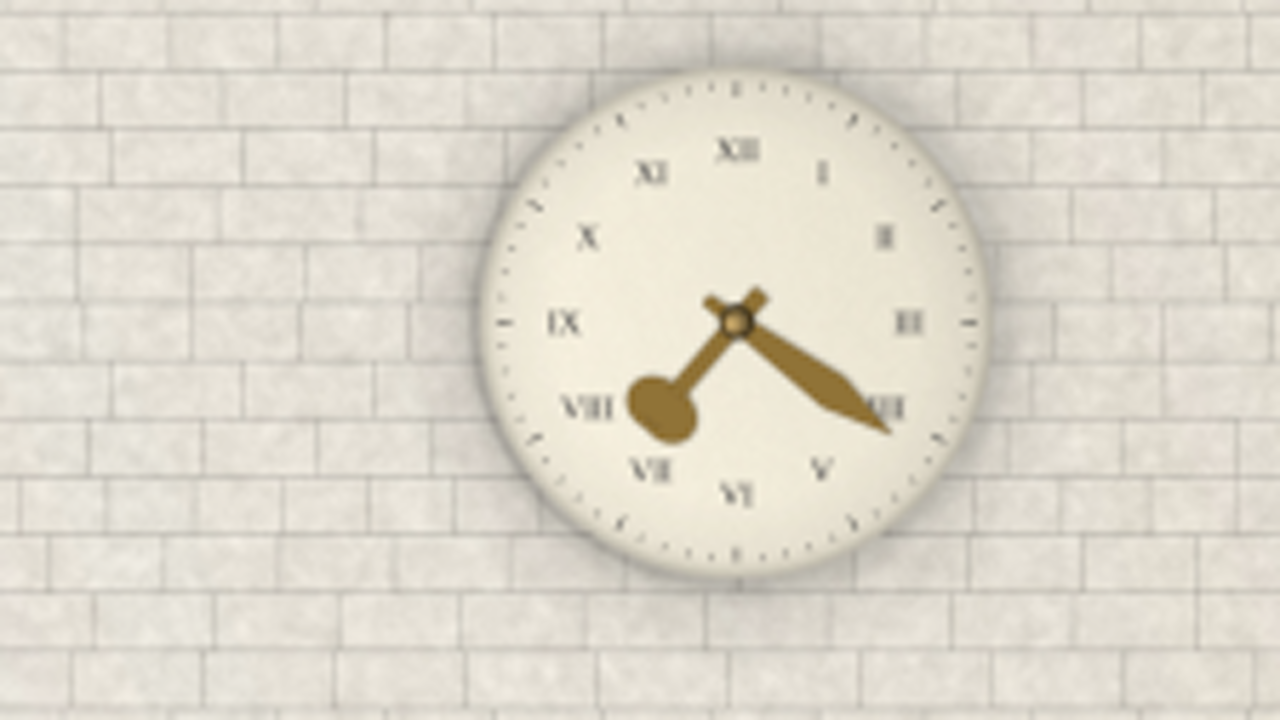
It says 7:21
